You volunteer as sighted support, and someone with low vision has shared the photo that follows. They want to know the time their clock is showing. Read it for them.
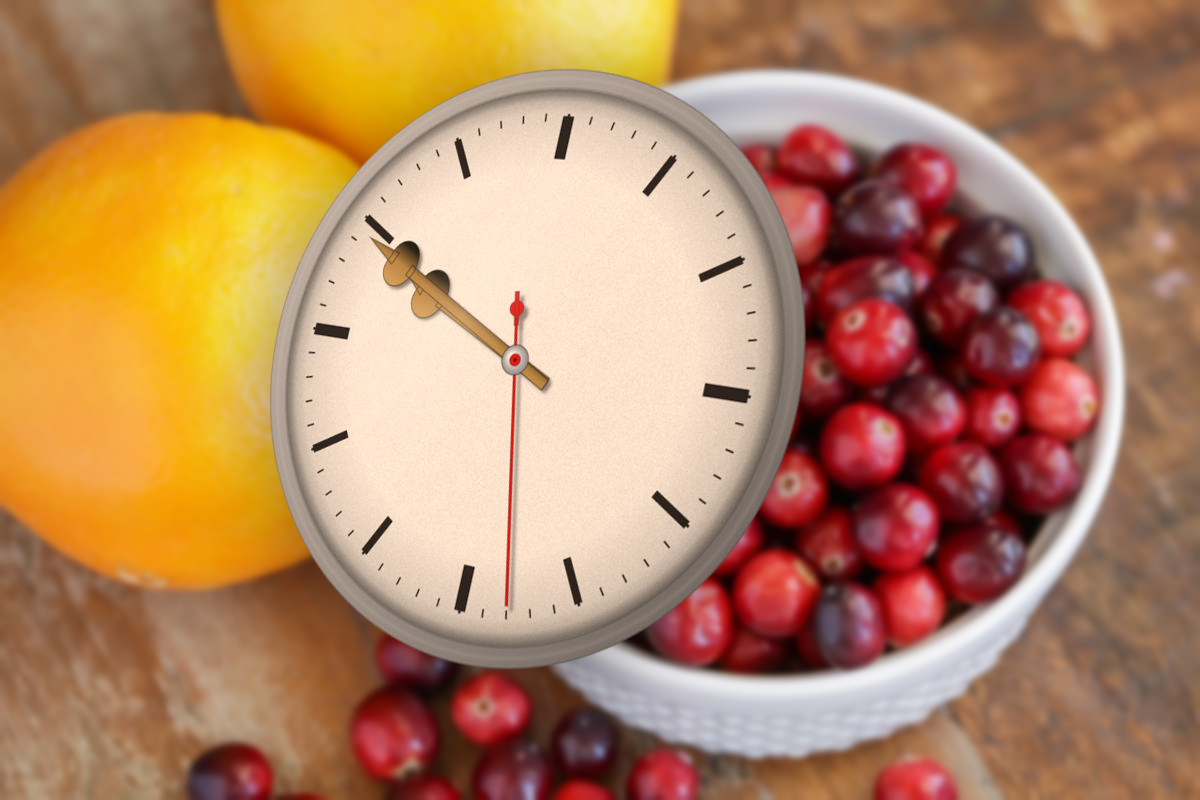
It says 9:49:28
